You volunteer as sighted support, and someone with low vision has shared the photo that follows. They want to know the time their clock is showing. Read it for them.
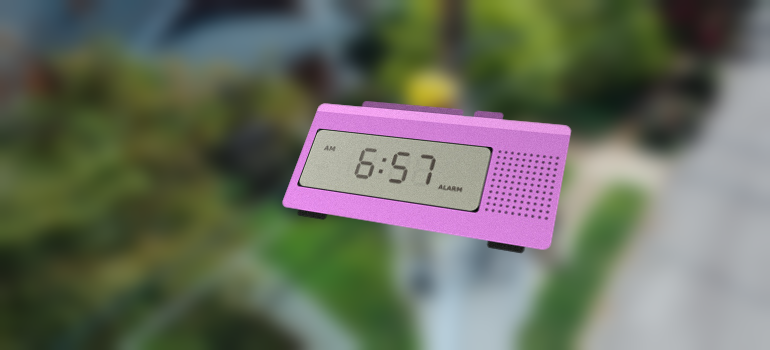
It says 6:57
